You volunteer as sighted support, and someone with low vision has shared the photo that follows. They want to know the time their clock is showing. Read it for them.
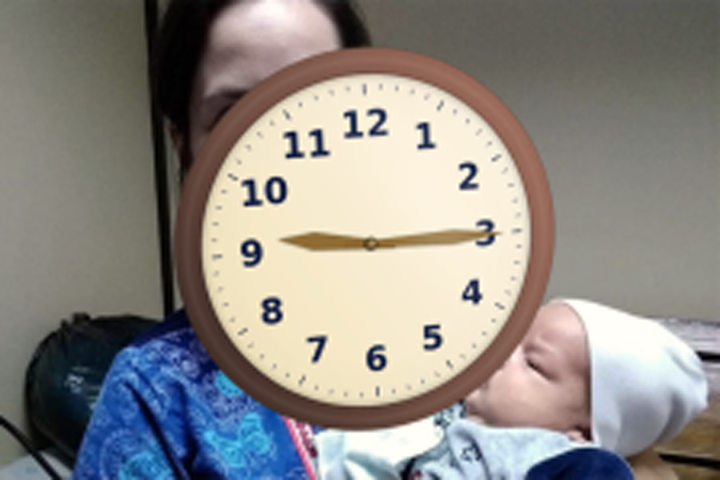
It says 9:15
